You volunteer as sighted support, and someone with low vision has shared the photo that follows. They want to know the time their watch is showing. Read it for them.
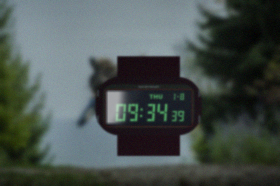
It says 9:34:39
